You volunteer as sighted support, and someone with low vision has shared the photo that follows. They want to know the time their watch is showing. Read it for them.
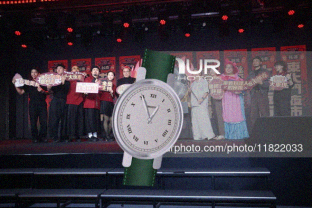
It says 12:55
